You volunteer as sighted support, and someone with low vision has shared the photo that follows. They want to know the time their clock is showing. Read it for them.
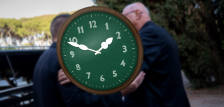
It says 1:49
